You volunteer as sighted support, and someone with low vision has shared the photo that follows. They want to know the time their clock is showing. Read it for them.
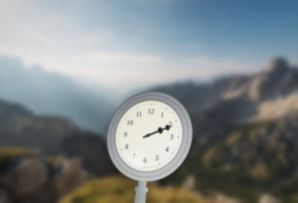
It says 2:11
